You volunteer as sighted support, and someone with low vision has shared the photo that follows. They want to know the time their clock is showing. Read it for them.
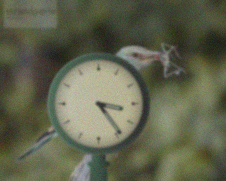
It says 3:24
